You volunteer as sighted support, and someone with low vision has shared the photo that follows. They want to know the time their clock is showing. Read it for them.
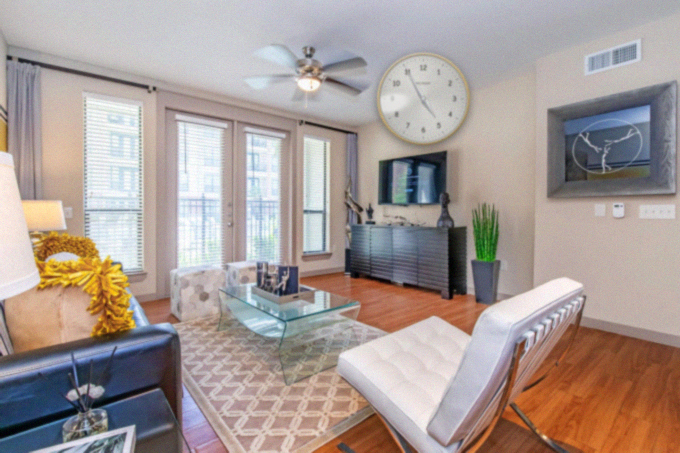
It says 4:55
